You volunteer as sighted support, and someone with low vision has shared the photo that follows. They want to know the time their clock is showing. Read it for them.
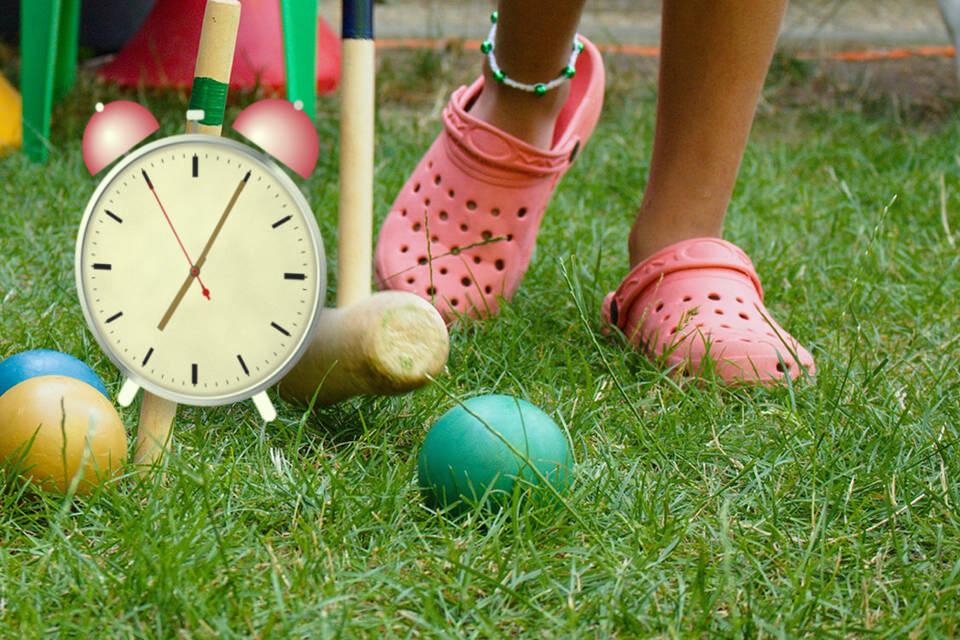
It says 7:04:55
